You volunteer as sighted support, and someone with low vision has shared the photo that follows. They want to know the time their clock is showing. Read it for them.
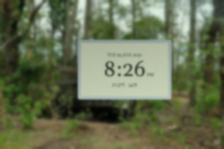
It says 8:26
